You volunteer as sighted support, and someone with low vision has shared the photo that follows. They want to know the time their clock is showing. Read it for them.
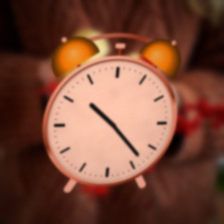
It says 10:23
